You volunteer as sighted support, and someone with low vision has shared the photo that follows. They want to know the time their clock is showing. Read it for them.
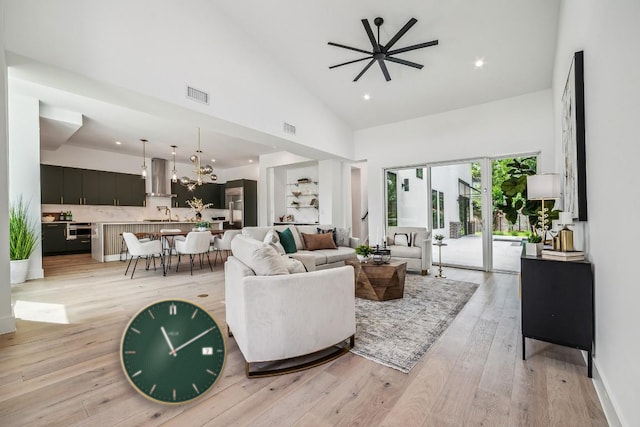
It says 11:10
